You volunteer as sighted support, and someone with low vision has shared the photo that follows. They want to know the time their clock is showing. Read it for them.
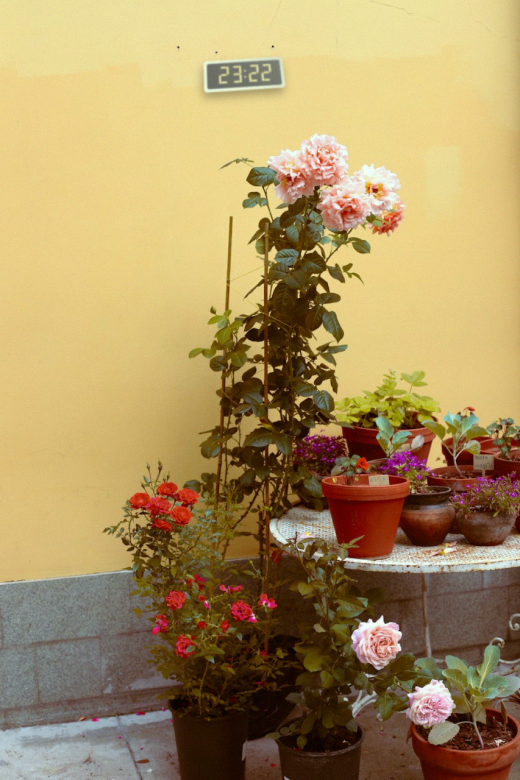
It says 23:22
